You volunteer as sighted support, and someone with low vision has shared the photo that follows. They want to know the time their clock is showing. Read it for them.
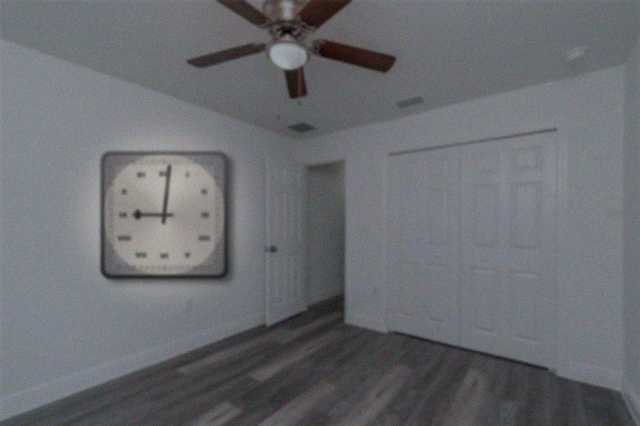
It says 9:01
